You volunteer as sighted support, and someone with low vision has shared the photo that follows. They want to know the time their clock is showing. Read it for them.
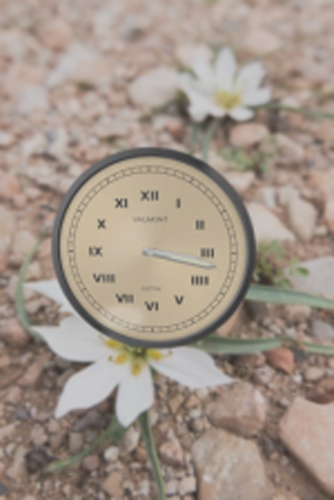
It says 3:17
